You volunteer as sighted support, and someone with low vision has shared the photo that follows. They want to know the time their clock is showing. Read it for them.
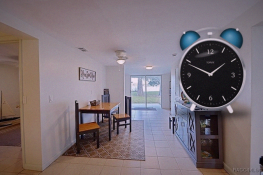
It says 1:49
